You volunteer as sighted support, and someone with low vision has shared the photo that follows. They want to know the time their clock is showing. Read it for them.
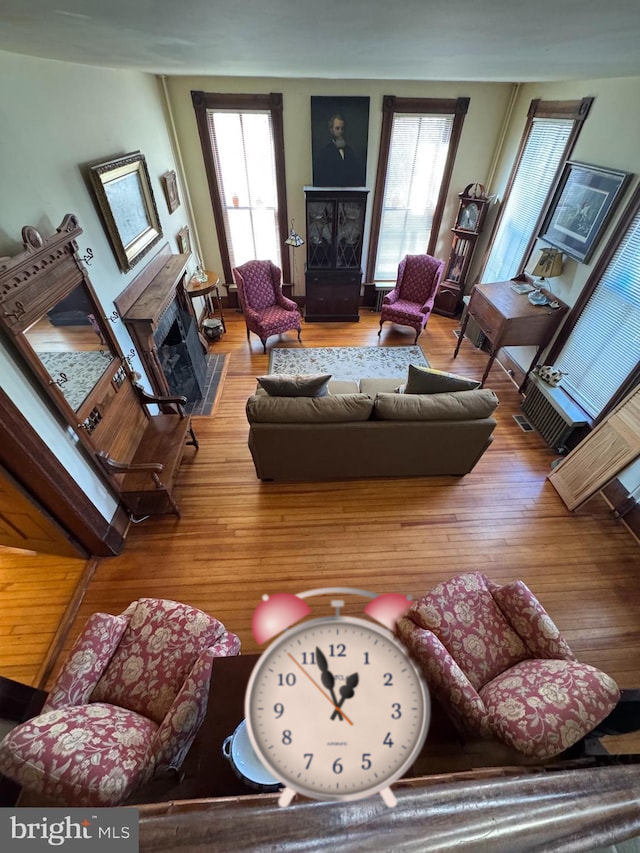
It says 12:56:53
